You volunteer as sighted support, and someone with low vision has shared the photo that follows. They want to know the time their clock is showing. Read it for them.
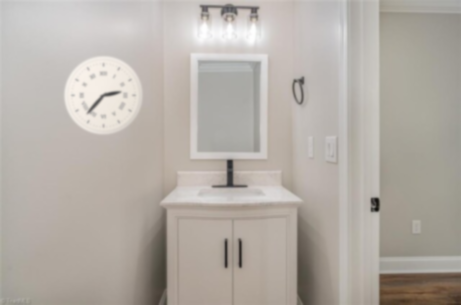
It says 2:37
